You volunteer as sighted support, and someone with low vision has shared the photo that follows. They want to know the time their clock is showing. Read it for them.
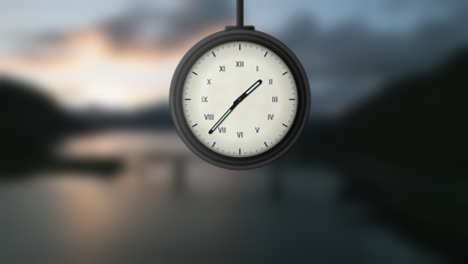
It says 1:37
